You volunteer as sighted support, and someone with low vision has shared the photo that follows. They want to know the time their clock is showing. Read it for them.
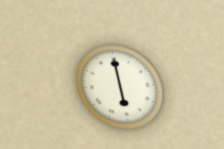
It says 6:00
